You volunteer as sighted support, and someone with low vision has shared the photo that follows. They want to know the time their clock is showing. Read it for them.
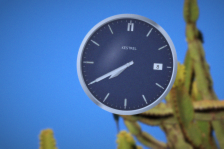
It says 7:40
